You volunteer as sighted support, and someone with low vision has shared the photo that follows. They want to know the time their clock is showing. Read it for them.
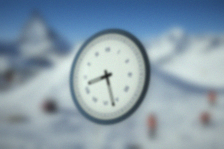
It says 8:27
